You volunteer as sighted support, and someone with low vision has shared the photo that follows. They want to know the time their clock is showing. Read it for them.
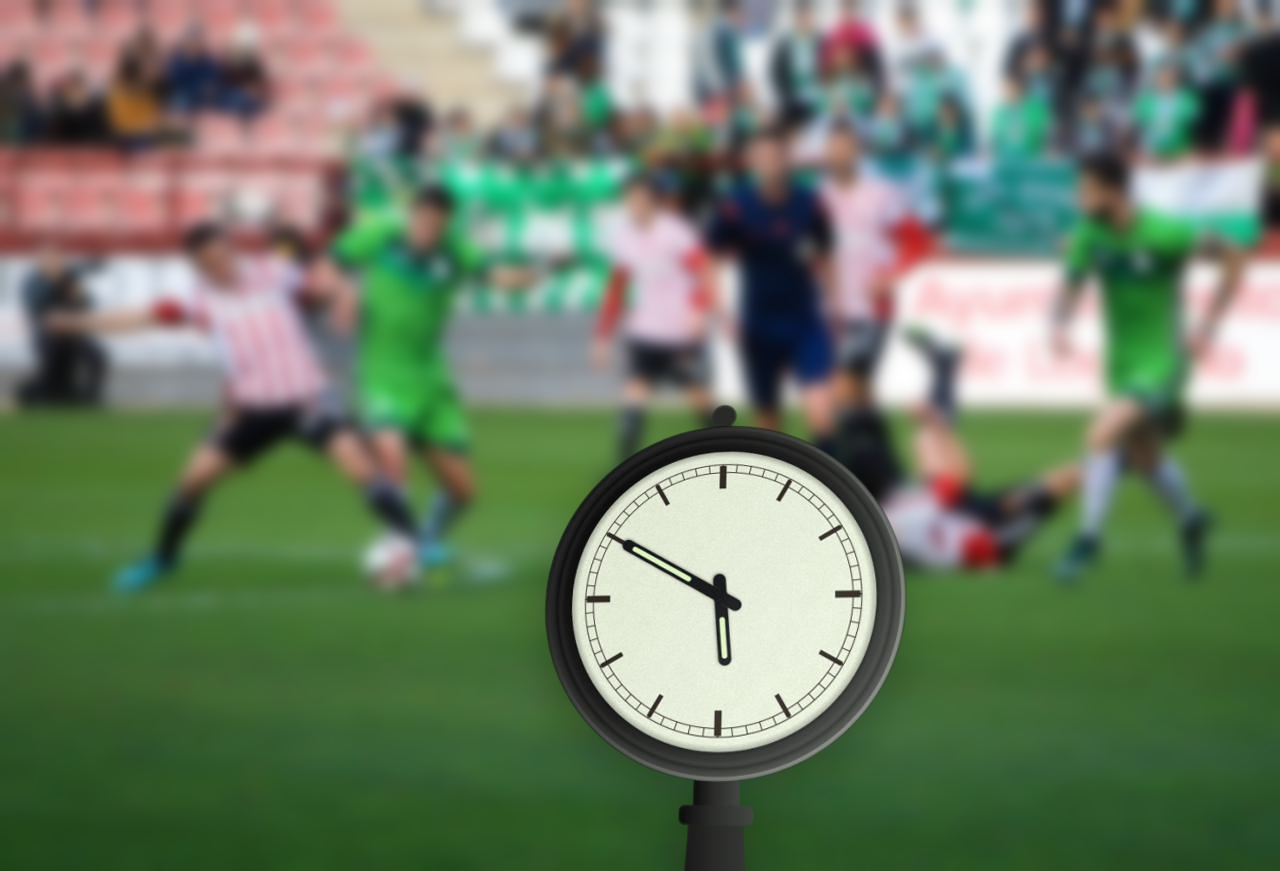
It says 5:50
